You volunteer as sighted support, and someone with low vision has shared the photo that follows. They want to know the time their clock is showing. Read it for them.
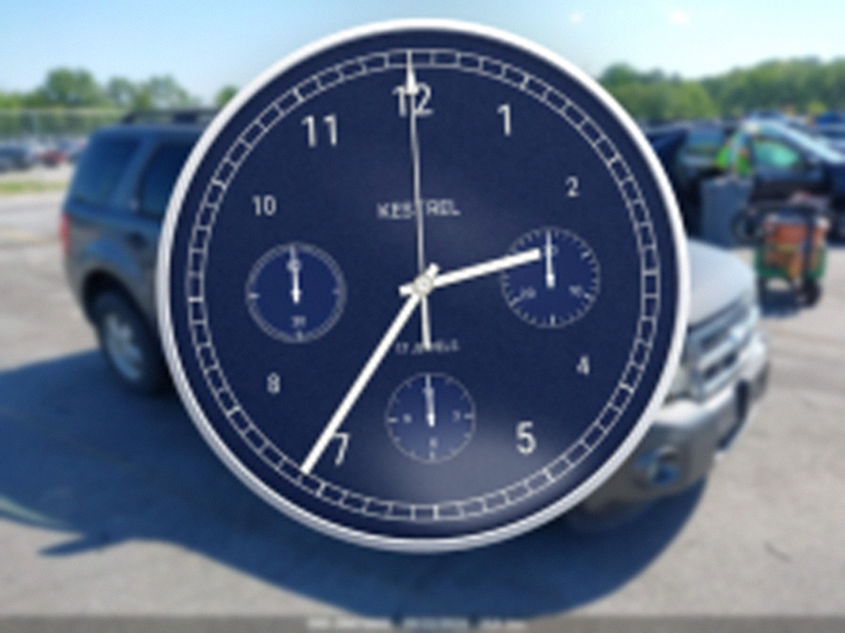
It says 2:36
